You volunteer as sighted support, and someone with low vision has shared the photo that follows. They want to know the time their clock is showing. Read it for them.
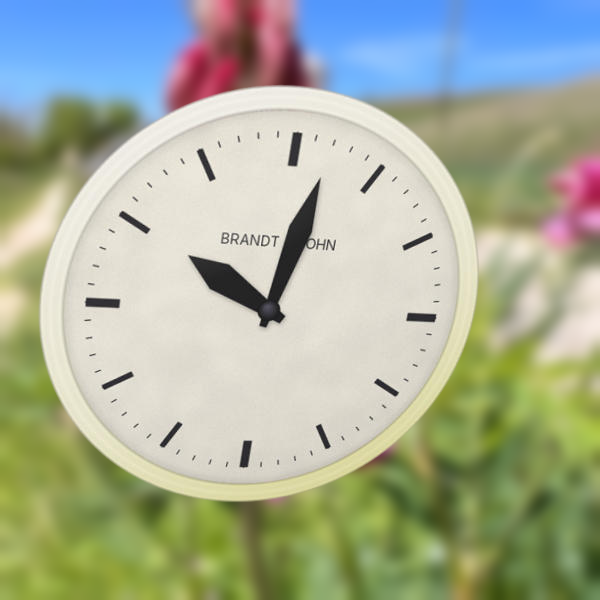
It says 10:02
